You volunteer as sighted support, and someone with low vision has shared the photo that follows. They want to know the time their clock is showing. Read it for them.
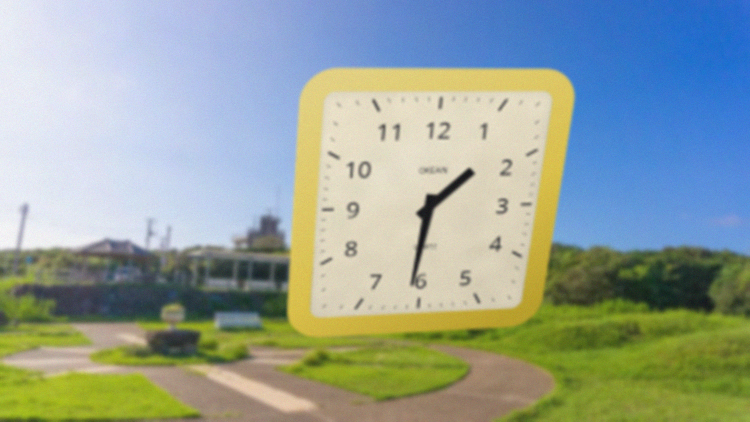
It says 1:31
